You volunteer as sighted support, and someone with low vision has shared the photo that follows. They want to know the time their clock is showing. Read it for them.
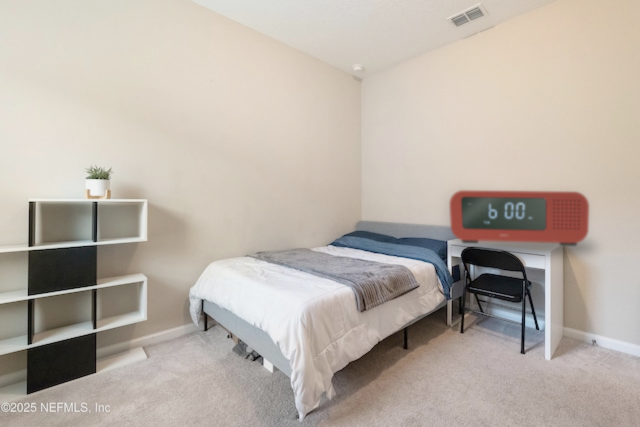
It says 6:00
